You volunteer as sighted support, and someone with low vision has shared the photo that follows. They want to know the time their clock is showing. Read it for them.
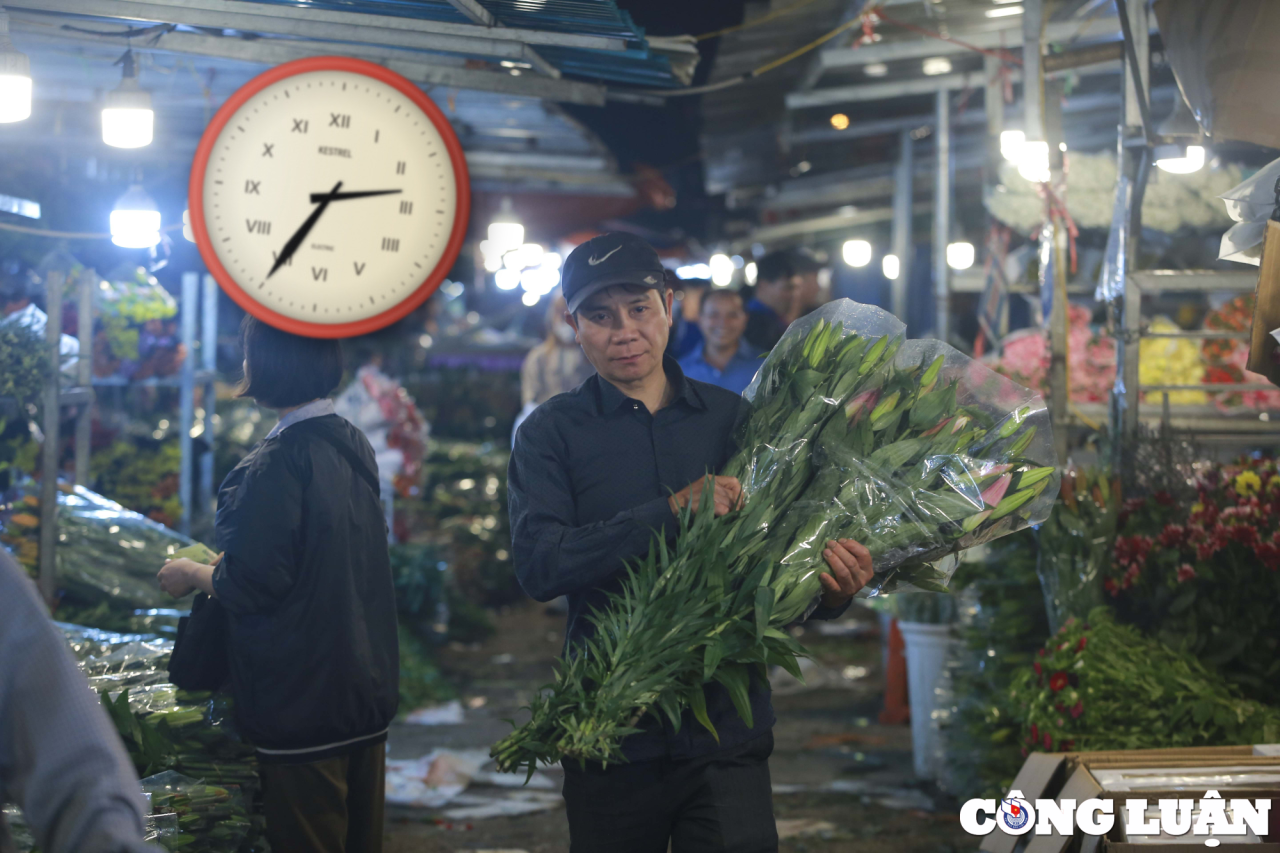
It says 2:35
